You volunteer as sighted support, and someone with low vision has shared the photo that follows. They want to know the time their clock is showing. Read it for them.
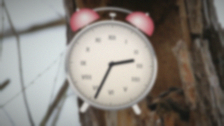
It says 2:34
